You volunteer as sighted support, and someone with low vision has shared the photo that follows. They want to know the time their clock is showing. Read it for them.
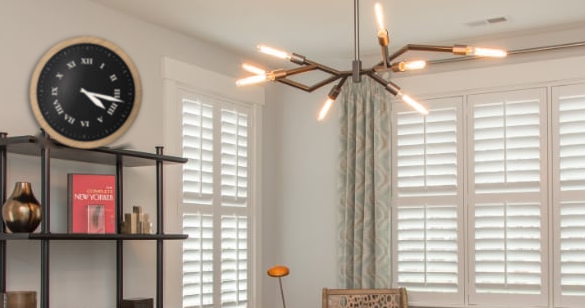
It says 4:17
